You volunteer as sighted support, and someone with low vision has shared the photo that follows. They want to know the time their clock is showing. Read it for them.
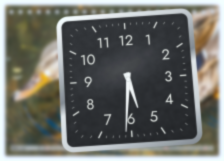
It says 5:31
